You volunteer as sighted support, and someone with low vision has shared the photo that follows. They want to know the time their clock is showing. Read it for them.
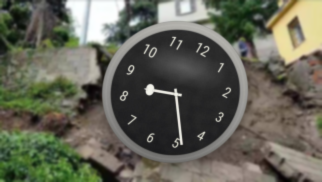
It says 8:24
